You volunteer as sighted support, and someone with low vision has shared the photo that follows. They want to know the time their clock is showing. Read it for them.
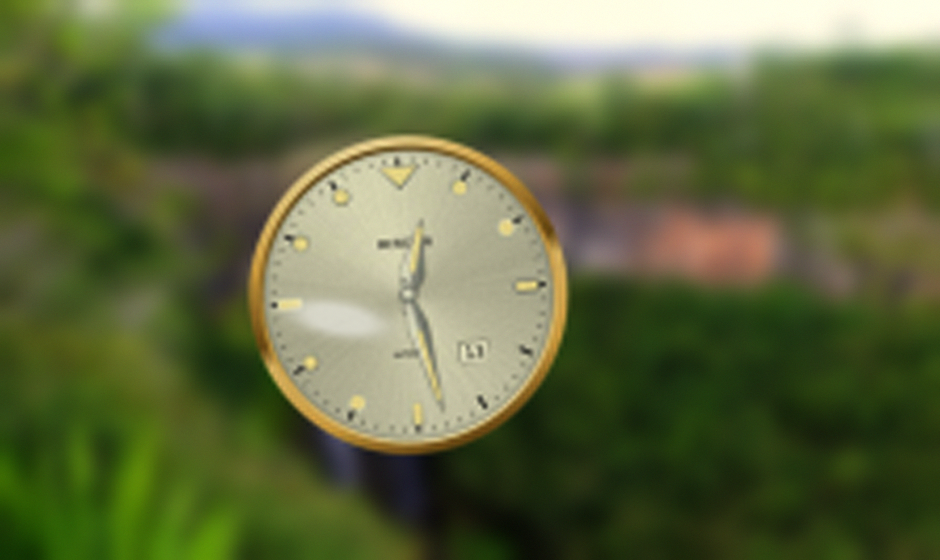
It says 12:28
